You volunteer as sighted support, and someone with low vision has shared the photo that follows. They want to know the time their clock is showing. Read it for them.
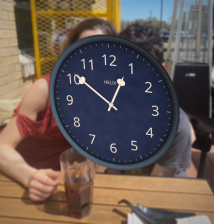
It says 12:51
